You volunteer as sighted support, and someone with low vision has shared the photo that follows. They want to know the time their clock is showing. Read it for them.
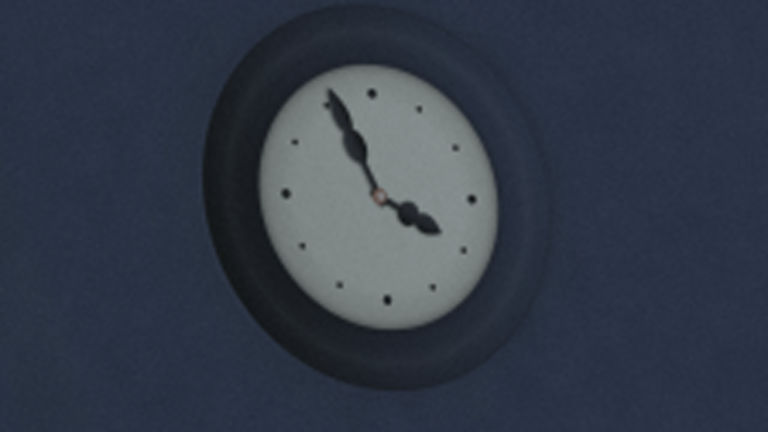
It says 3:56
